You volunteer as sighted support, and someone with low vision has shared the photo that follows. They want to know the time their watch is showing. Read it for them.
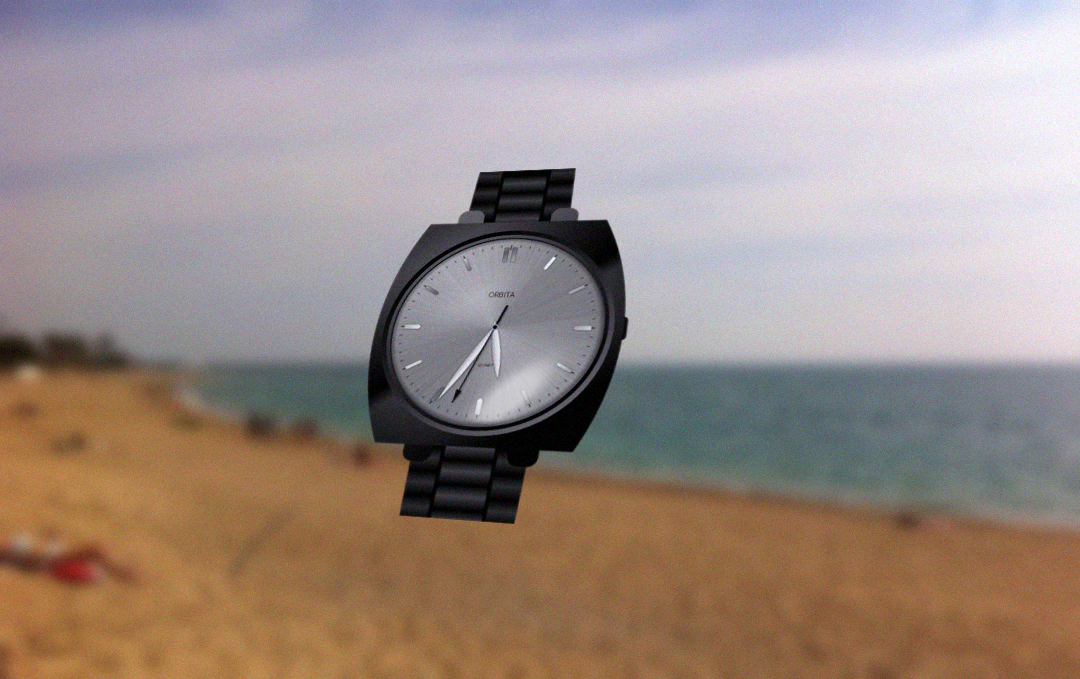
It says 5:34:33
